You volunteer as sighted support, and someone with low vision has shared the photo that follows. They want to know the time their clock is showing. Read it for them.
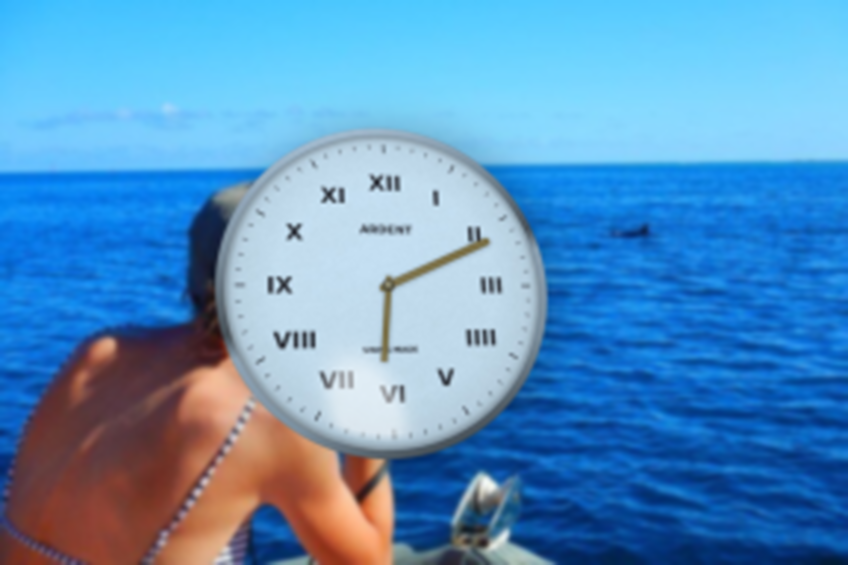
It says 6:11
